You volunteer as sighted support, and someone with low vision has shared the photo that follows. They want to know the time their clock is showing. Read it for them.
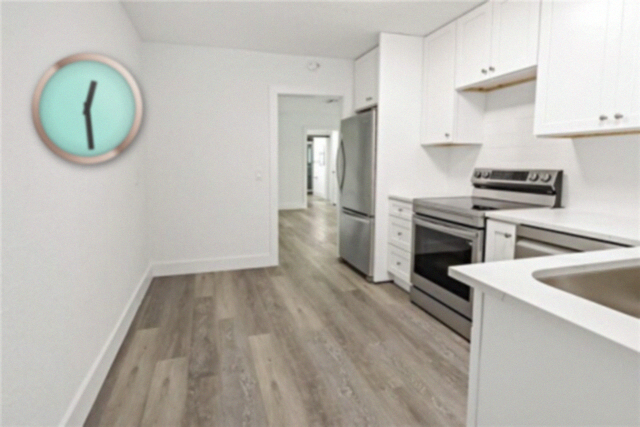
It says 12:29
